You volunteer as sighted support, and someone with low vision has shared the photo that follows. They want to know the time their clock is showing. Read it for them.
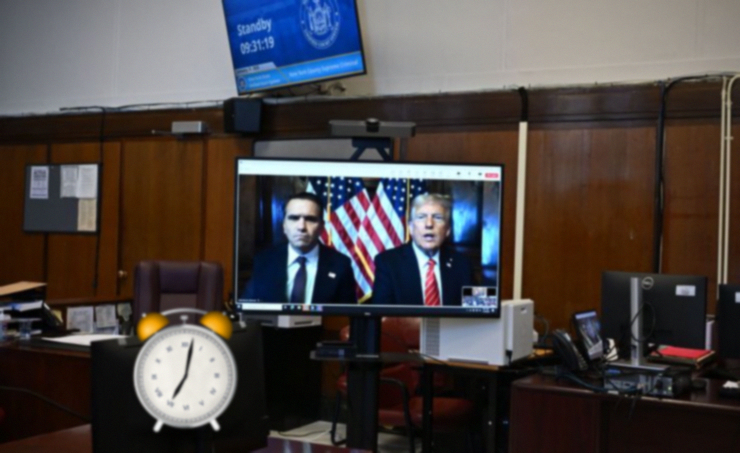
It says 7:02
